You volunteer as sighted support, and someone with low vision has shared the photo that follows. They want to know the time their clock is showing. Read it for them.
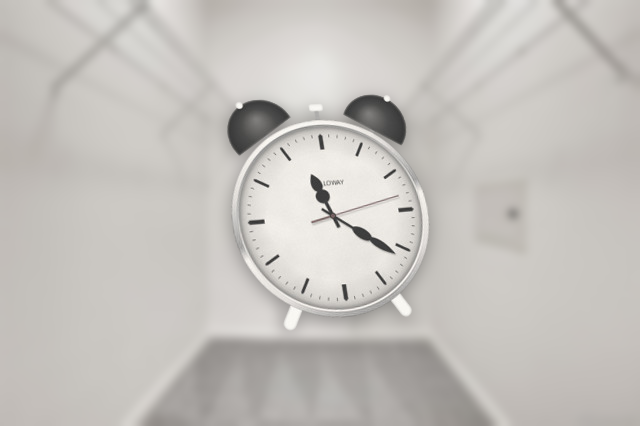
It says 11:21:13
